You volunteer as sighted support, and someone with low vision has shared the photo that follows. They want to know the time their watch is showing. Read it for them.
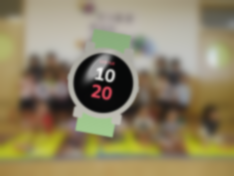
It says 10:20
